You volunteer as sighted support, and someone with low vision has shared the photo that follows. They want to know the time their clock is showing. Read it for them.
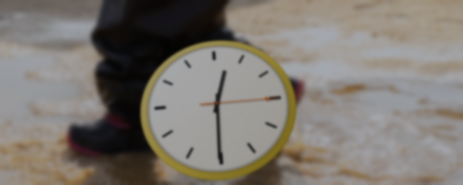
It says 12:30:15
